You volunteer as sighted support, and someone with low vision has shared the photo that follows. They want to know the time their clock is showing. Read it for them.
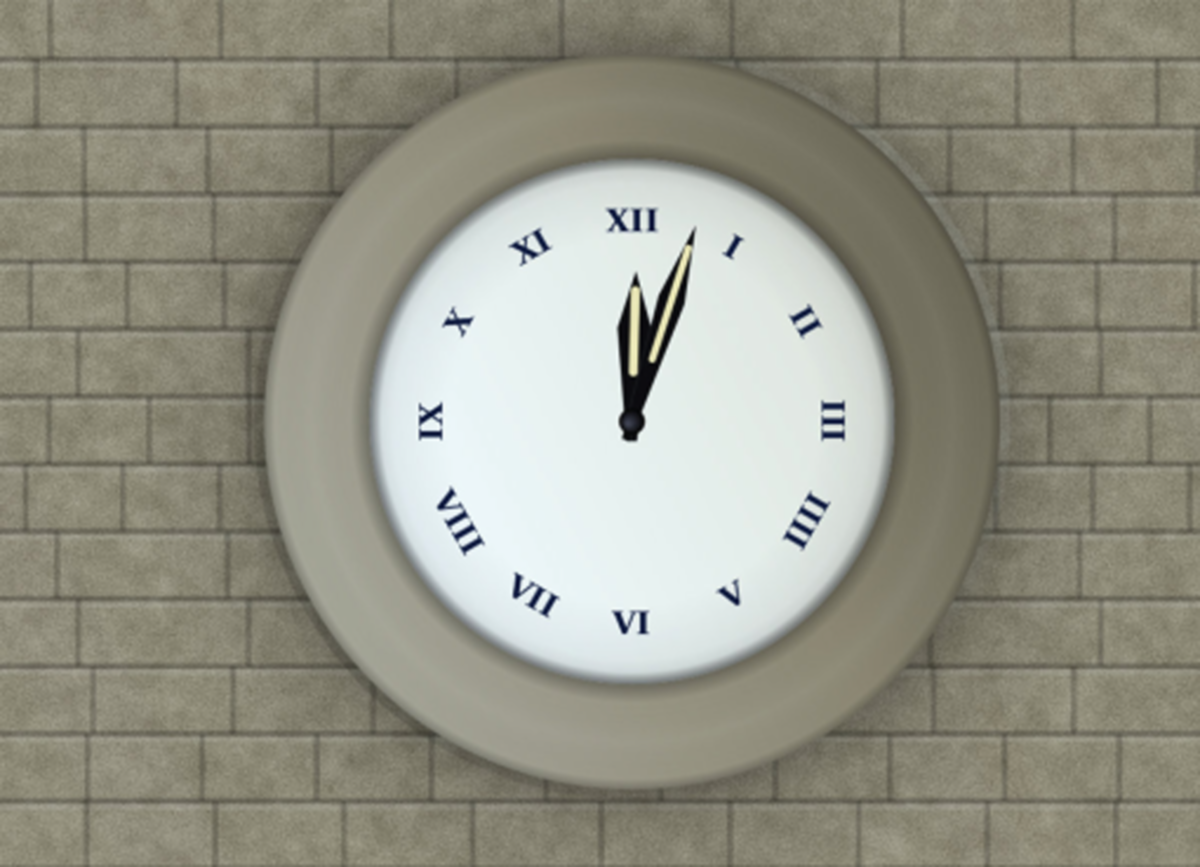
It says 12:03
